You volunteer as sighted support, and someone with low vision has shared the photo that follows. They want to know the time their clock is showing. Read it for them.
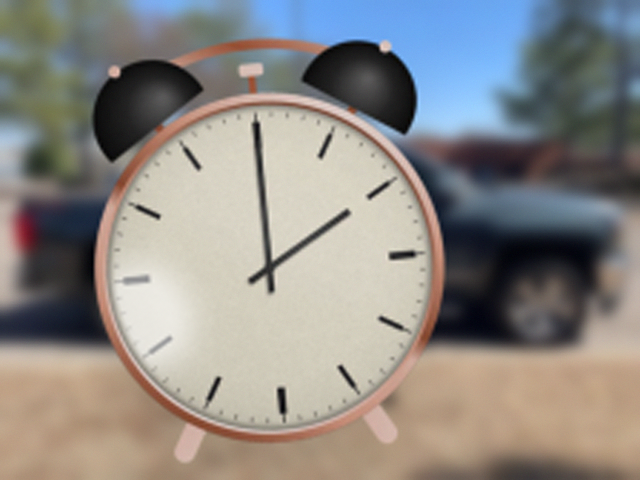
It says 2:00
